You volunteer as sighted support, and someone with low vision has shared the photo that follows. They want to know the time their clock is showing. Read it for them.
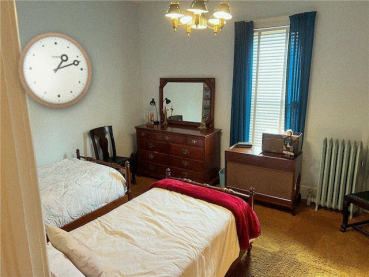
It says 1:12
